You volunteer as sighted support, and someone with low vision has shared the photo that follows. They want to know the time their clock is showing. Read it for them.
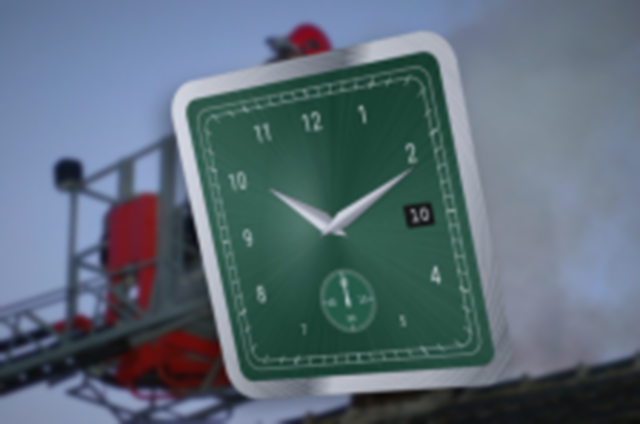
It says 10:11
